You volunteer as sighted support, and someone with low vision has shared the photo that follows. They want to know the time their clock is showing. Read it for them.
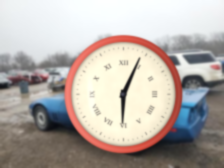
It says 6:04
